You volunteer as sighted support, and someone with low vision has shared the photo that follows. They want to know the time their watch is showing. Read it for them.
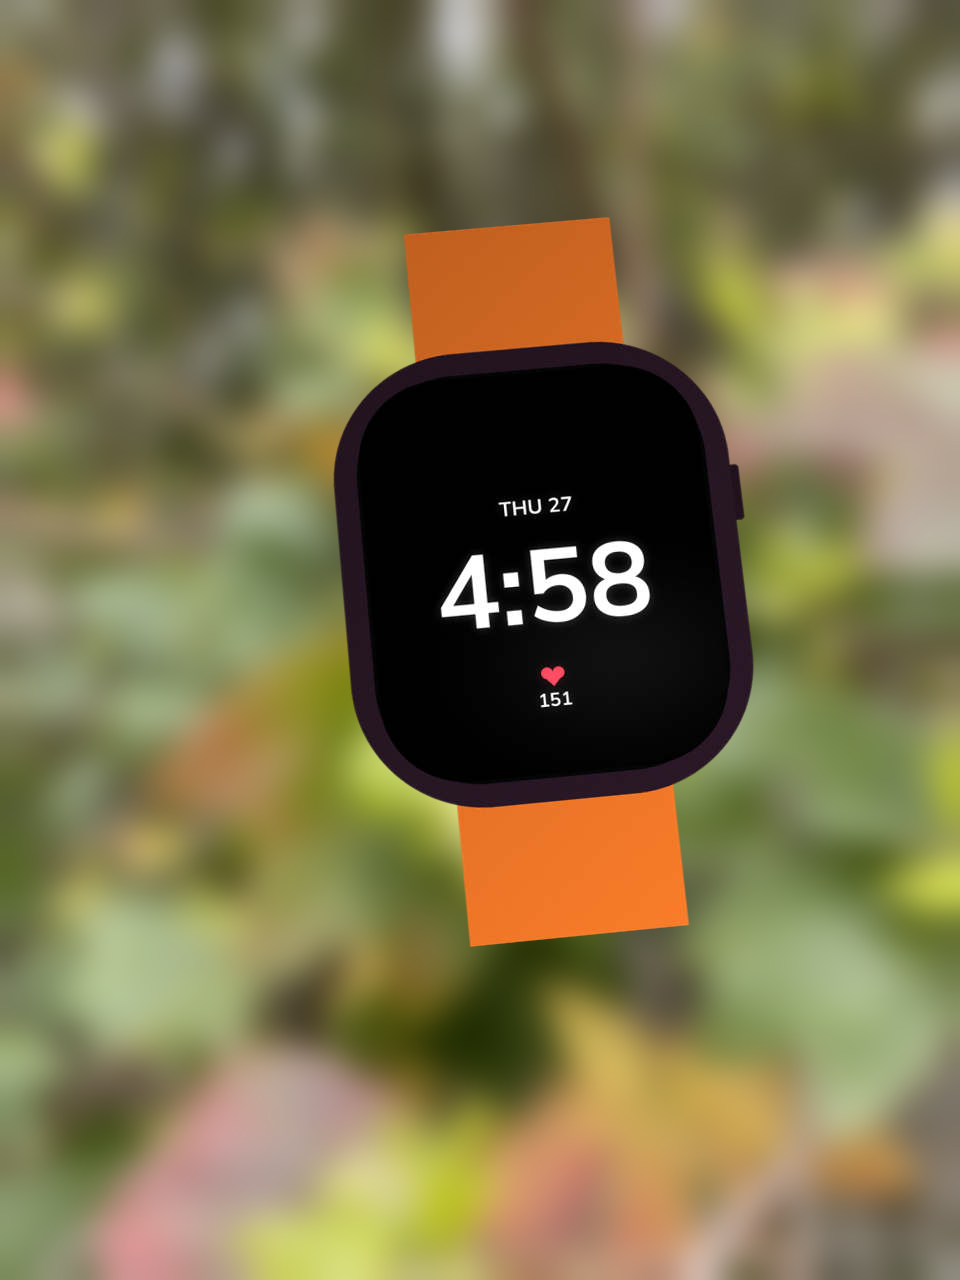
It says 4:58
